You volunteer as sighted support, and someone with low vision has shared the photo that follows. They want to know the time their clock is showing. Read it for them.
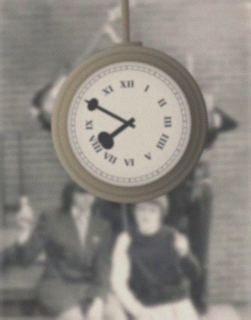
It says 7:50
